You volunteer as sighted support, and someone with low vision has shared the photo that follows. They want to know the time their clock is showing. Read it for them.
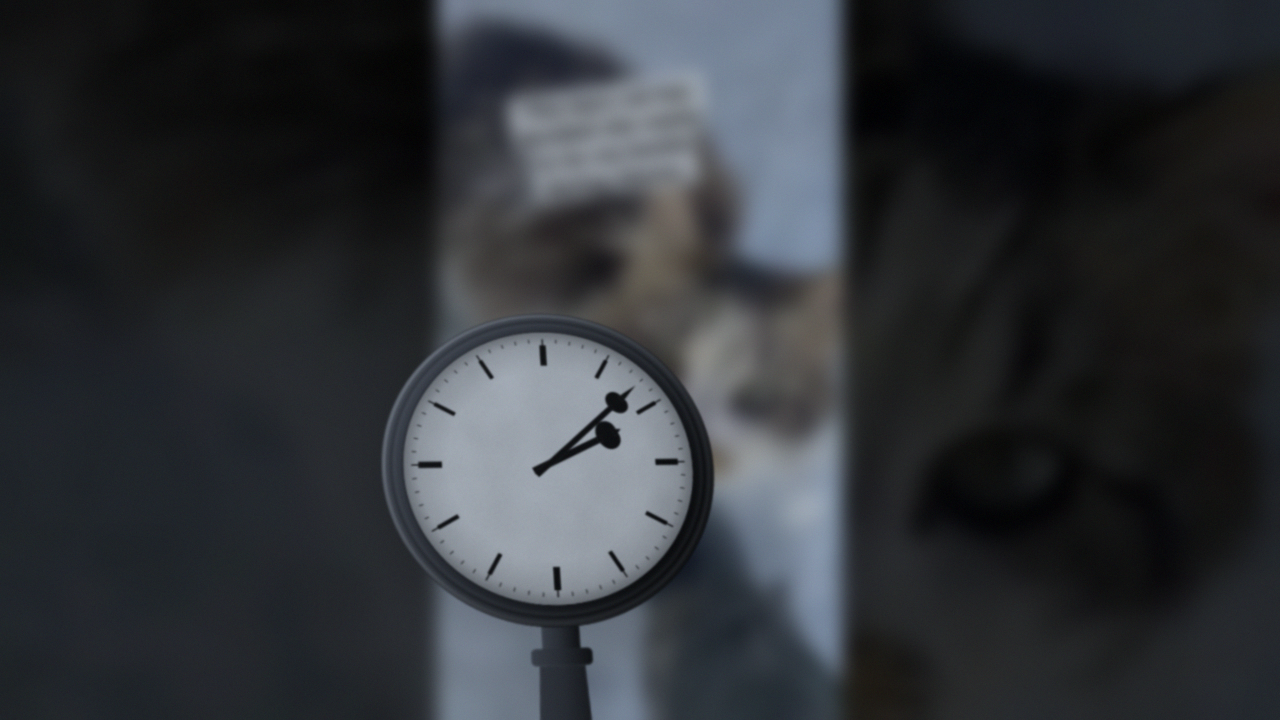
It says 2:08
